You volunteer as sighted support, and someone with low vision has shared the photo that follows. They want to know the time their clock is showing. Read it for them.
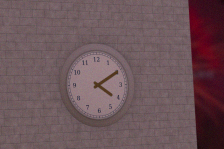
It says 4:10
